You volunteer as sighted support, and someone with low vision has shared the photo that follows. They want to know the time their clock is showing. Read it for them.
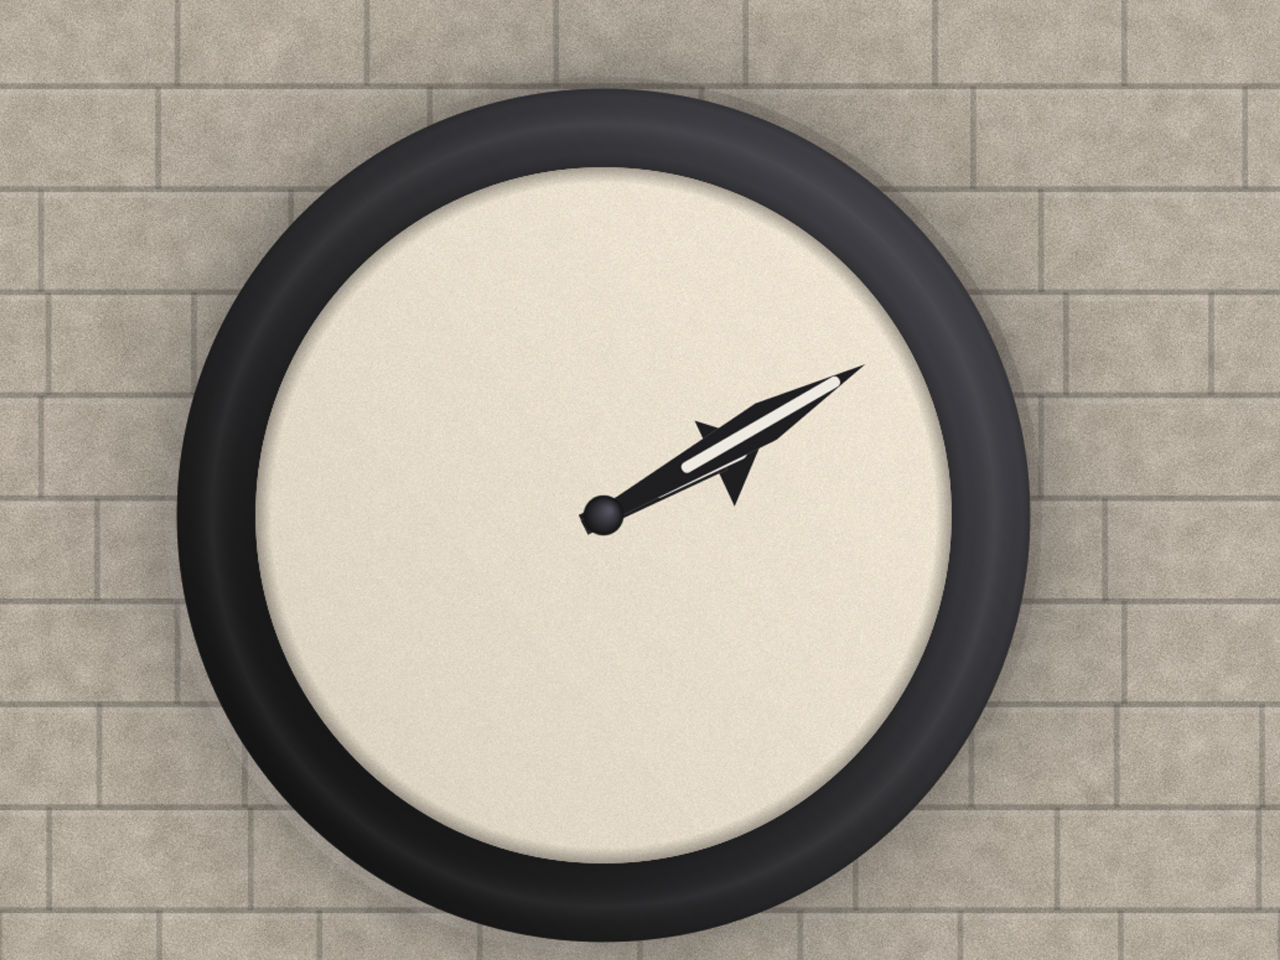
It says 2:10
